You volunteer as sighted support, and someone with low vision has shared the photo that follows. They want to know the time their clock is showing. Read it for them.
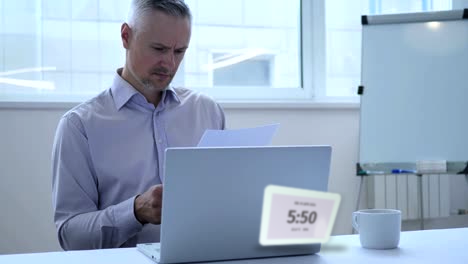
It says 5:50
